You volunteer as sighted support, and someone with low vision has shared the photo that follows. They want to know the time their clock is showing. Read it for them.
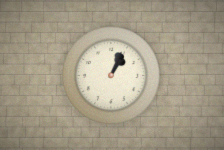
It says 1:04
